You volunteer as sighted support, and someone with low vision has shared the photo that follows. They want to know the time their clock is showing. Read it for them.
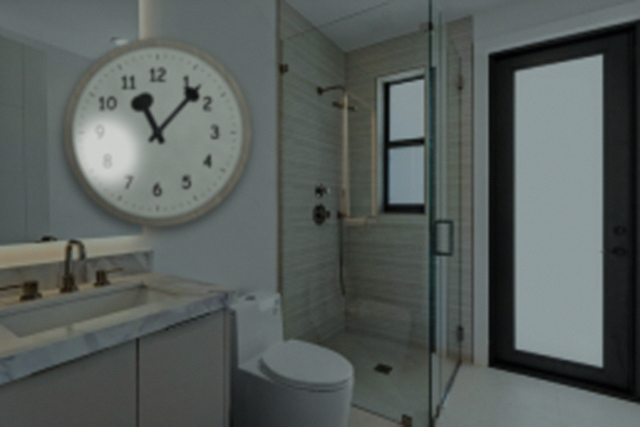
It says 11:07
